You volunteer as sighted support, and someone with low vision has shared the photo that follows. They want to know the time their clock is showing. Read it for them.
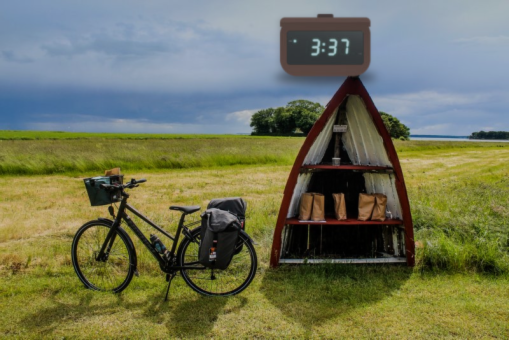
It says 3:37
